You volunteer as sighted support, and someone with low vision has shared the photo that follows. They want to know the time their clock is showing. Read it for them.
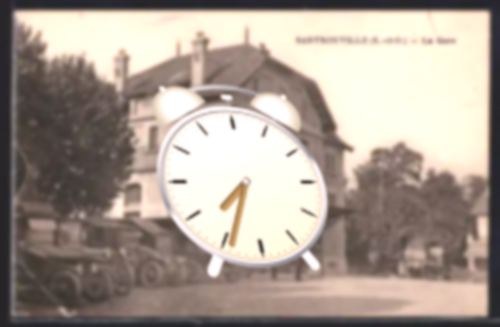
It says 7:34
